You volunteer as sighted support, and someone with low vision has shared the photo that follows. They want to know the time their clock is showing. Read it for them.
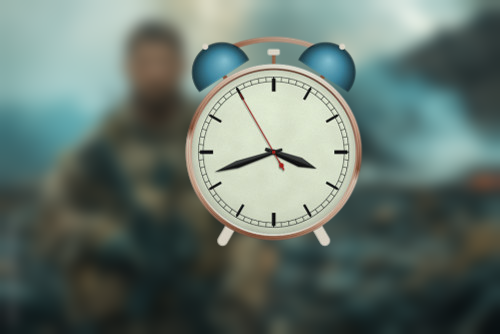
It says 3:41:55
